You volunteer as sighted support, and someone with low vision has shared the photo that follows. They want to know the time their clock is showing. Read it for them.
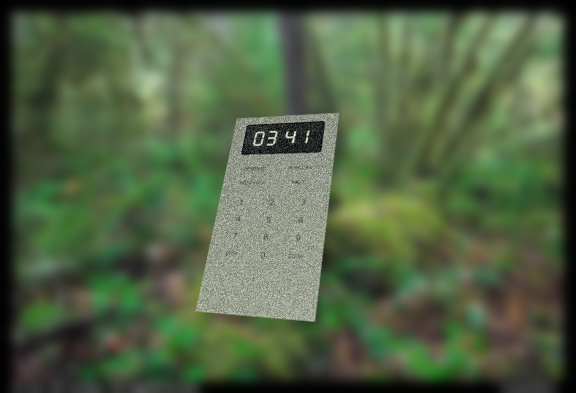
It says 3:41
